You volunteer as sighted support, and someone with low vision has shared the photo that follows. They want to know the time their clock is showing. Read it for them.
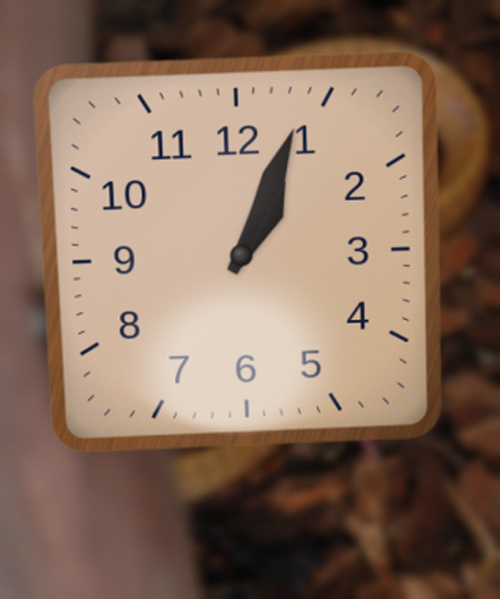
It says 1:04
